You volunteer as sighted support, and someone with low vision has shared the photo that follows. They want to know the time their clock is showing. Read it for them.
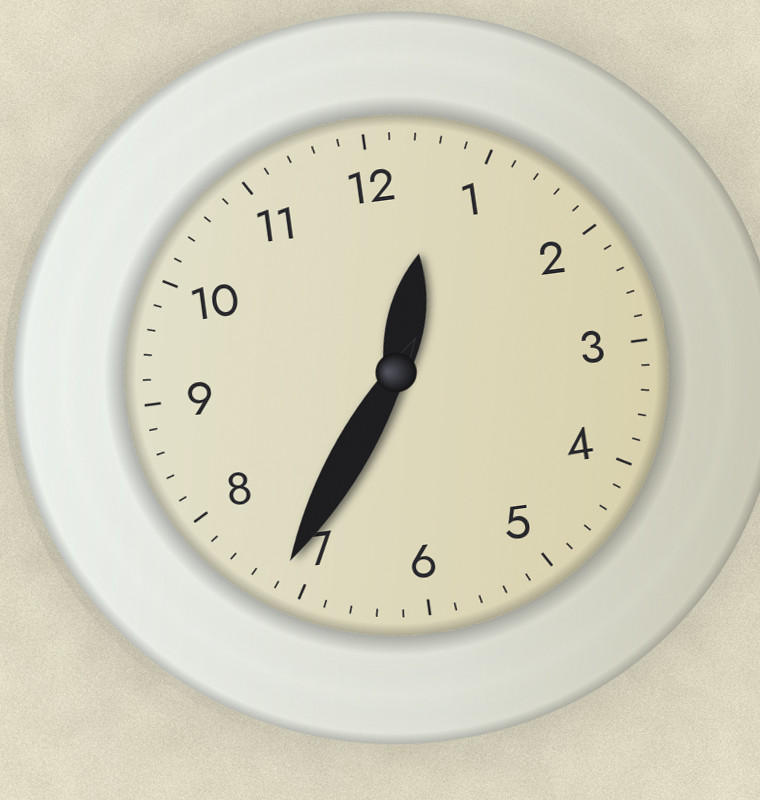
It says 12:36
